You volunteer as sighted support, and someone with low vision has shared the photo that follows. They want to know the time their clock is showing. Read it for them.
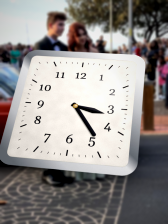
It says 3:24
